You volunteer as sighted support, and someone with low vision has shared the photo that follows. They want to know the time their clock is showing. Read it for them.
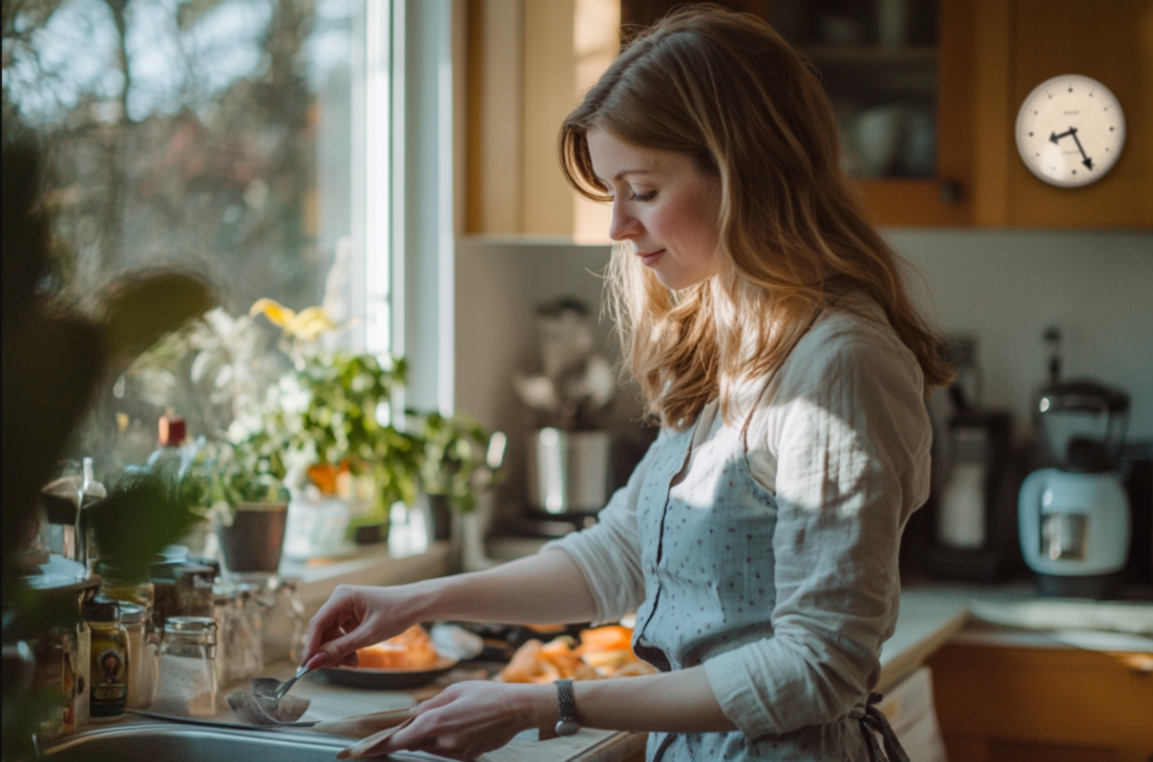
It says 8:26
